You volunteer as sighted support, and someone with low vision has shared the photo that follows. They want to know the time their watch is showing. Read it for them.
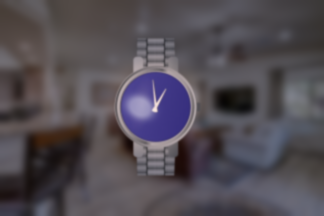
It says 12:59
